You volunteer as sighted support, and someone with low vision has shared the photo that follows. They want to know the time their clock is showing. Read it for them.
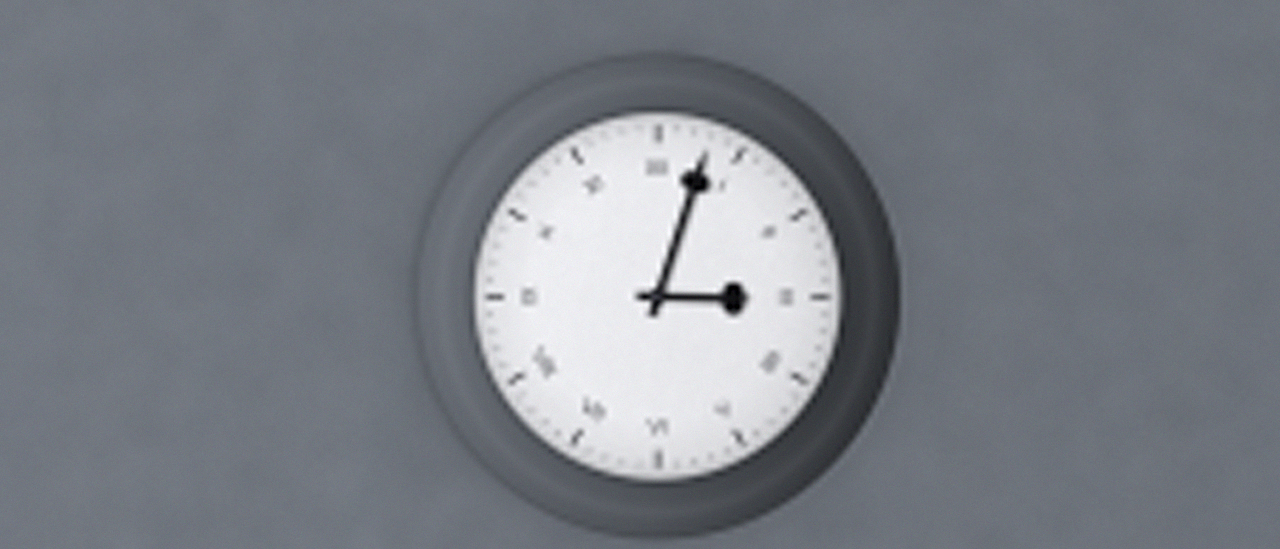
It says 3:03
